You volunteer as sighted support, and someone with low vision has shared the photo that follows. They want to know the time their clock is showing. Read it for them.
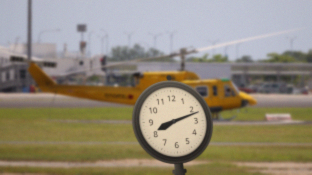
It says 8:12
